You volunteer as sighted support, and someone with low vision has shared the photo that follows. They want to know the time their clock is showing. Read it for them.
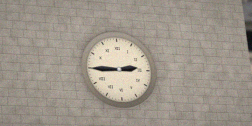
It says 2:45
